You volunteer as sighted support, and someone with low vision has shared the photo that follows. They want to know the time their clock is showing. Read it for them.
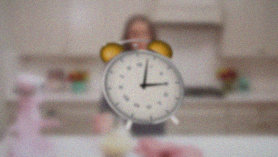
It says 3:03
